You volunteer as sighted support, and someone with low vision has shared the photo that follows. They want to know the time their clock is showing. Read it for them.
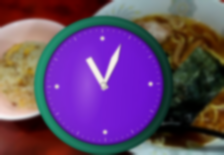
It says 11:04
